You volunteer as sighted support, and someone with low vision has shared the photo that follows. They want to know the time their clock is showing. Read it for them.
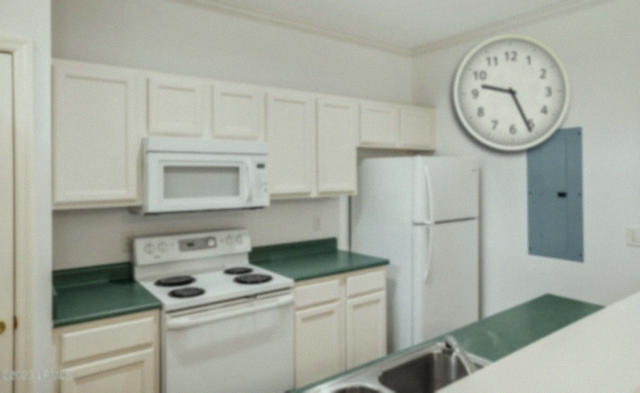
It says 9:26
